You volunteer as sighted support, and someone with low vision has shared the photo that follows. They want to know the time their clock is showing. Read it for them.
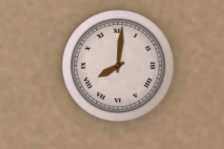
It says 8:01
